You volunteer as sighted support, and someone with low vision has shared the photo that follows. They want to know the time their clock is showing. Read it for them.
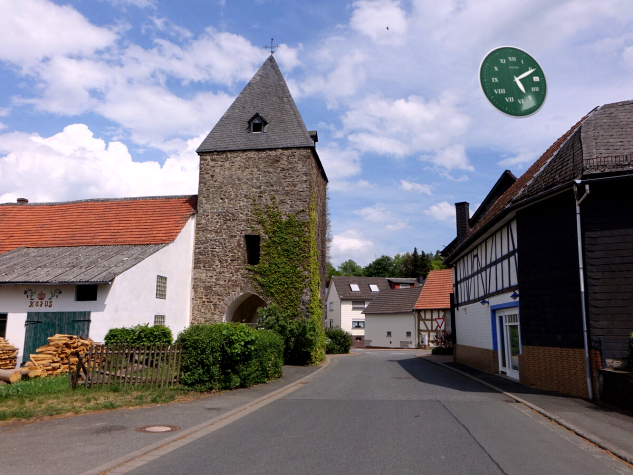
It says 5:11
